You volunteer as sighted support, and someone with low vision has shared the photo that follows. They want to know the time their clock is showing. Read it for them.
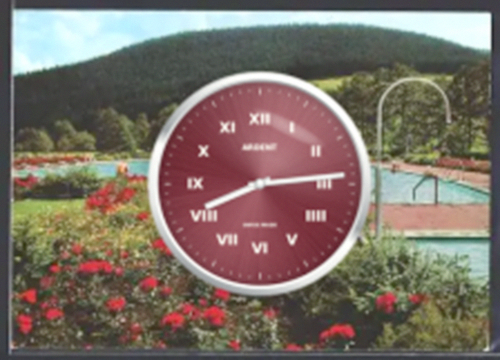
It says 8:14
